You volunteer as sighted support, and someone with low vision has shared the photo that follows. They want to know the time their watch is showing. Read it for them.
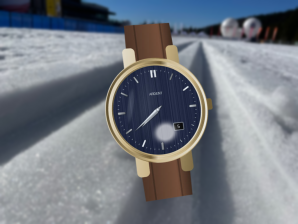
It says 7:39
